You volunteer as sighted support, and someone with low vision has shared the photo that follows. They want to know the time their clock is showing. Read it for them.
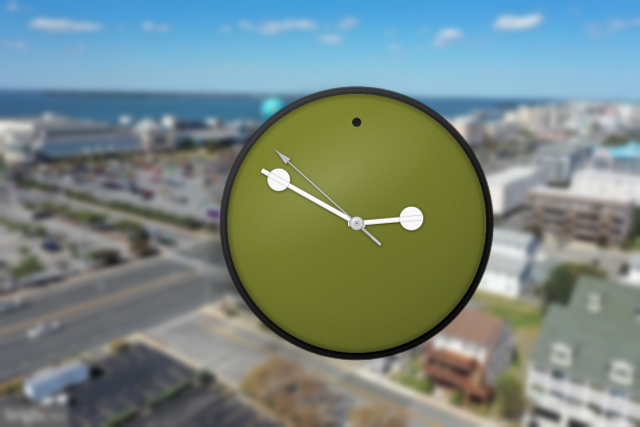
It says 2:49:52
